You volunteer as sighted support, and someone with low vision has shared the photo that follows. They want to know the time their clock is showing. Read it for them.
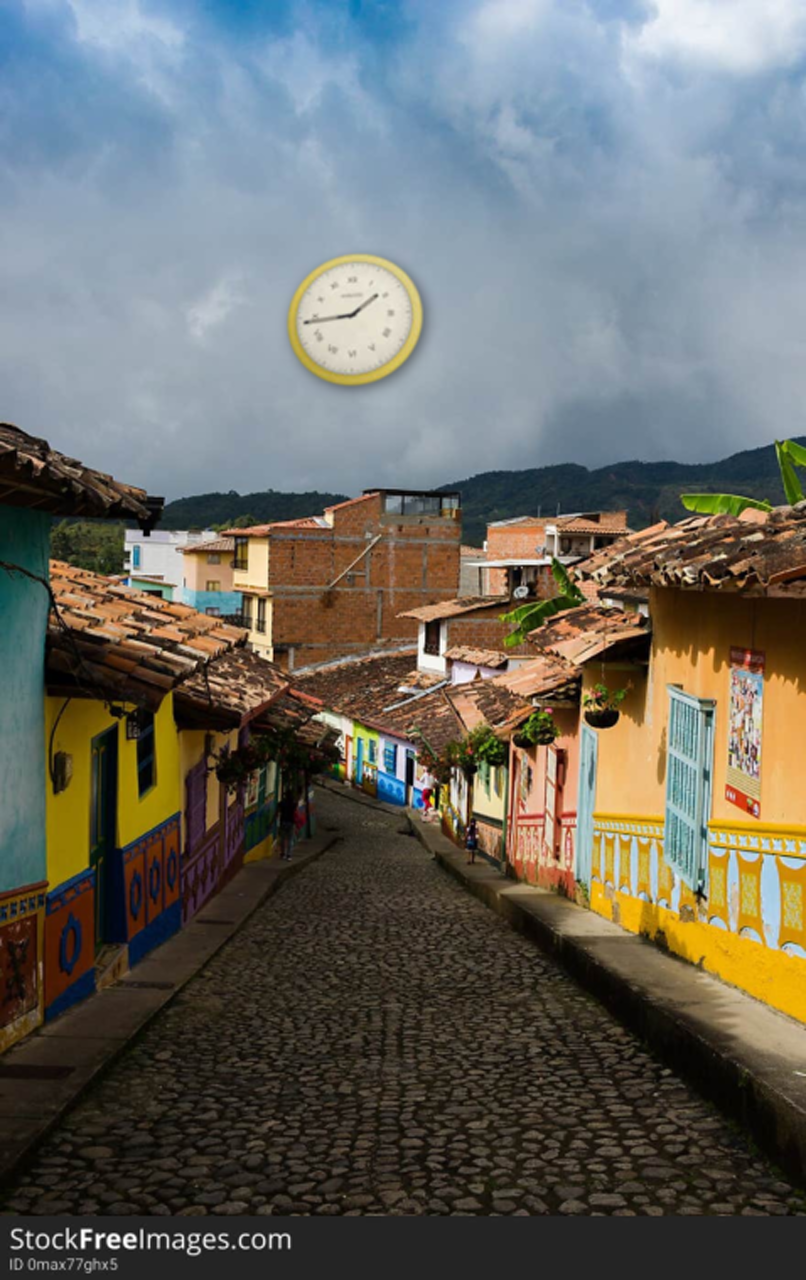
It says 1:44
